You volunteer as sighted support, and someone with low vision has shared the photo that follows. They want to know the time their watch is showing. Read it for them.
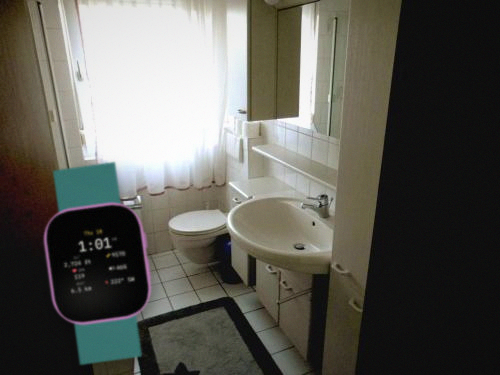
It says 1:01
